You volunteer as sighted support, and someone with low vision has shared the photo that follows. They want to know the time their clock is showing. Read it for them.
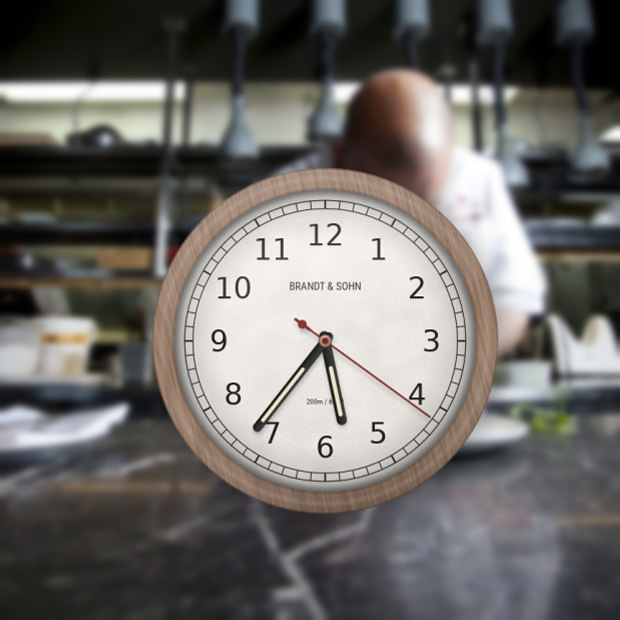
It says 5:36:21
